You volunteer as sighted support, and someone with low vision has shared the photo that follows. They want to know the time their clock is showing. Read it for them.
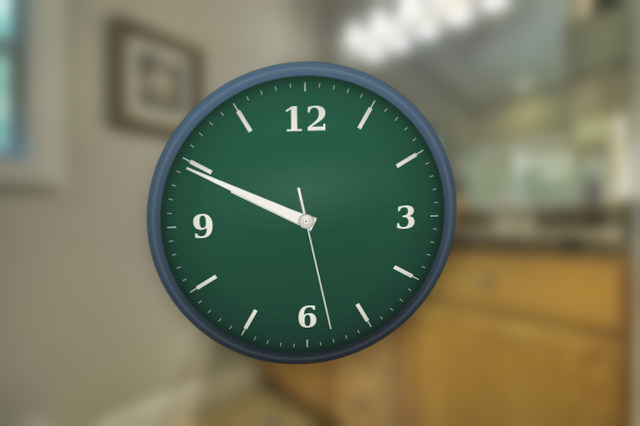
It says 9:49:28
